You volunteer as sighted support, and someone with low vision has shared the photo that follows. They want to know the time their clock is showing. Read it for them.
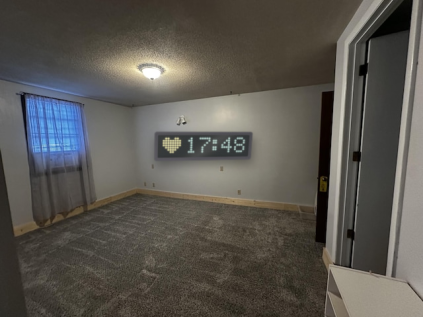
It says 17:48
